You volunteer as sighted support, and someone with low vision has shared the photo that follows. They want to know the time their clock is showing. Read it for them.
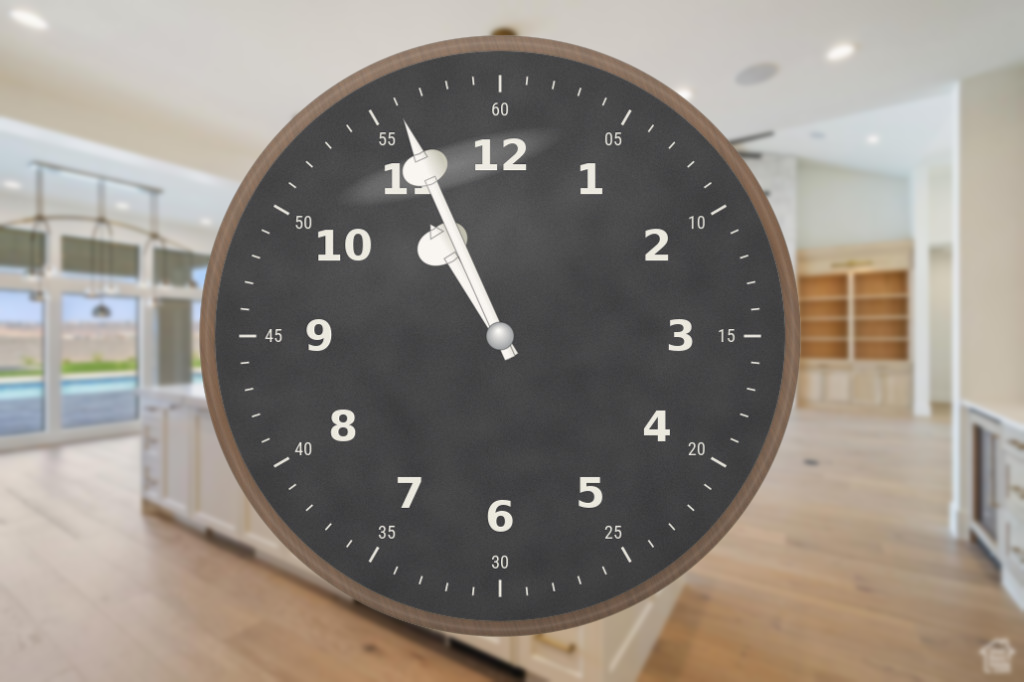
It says 10:56
